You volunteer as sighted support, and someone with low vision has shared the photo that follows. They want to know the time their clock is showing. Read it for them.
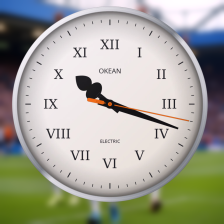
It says 10:18:17
